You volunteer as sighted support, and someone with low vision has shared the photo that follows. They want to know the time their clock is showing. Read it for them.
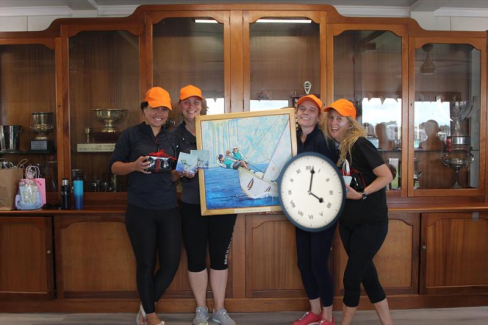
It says 4:02
